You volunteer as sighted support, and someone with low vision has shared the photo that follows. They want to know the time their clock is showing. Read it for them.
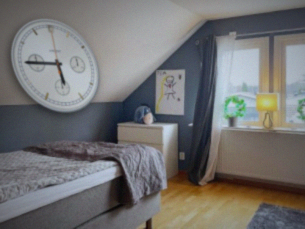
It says 5:45
